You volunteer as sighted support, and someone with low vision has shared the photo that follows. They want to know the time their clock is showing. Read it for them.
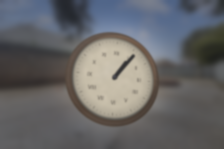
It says 1:06
